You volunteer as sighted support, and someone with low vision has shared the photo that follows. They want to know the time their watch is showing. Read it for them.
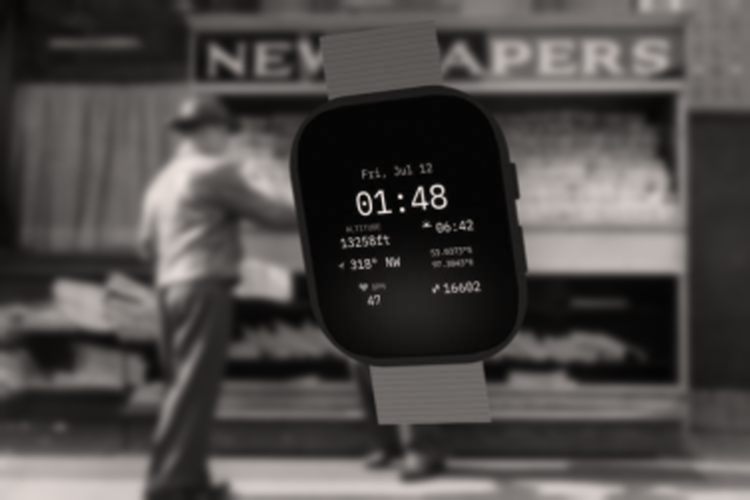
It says 1:48
